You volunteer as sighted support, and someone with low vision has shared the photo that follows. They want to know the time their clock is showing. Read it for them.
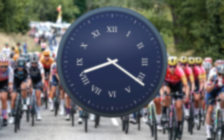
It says 8:21
